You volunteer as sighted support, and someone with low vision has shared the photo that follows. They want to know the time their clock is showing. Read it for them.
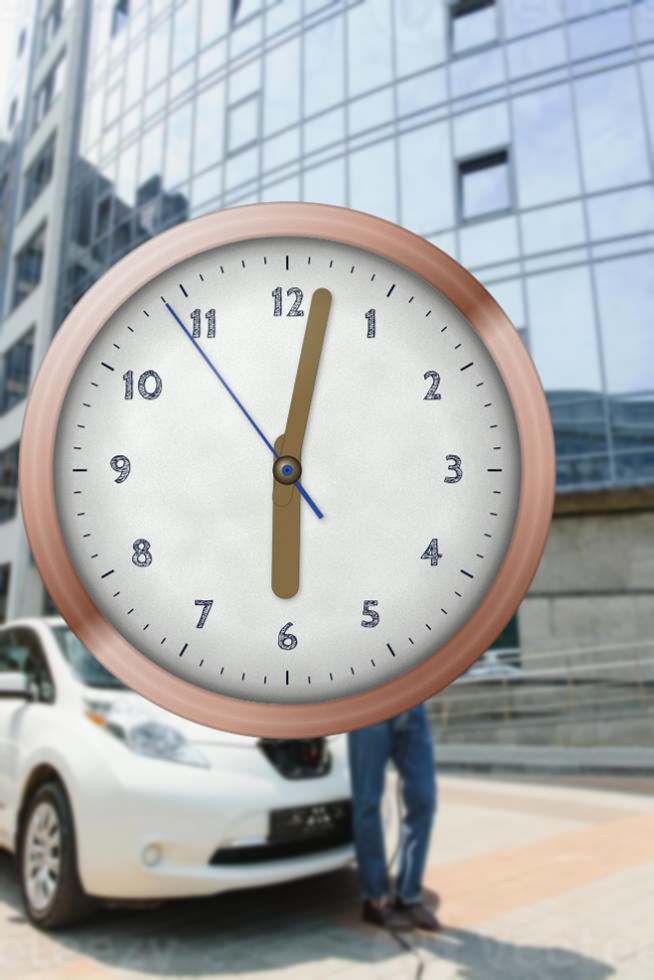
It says 6:01:54
